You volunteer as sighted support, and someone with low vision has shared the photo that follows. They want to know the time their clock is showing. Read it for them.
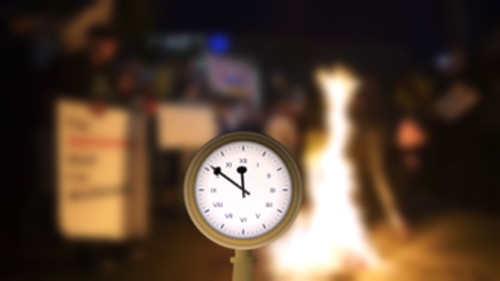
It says 11:51
